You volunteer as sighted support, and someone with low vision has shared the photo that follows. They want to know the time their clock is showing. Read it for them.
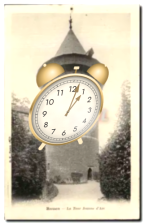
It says 1:02
